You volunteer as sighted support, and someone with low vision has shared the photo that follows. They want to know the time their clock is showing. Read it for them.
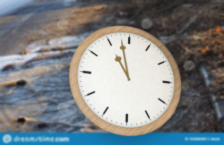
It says 10:58
